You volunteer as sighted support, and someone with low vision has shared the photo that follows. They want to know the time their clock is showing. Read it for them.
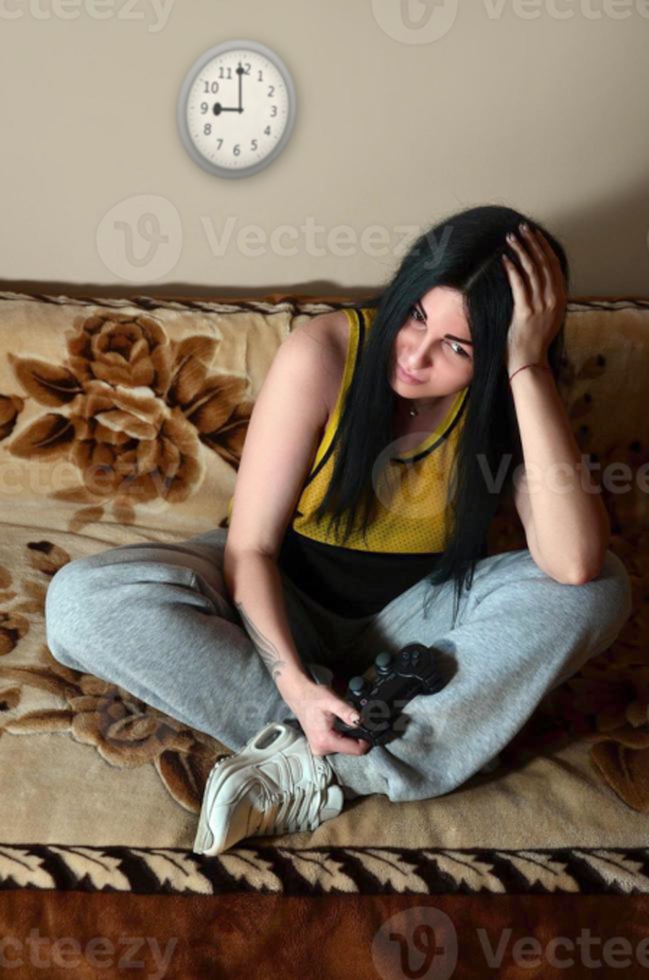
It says 8:59
